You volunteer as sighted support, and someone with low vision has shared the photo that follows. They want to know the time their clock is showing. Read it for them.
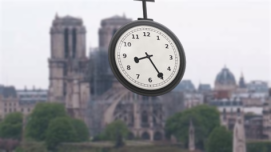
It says 8:25
